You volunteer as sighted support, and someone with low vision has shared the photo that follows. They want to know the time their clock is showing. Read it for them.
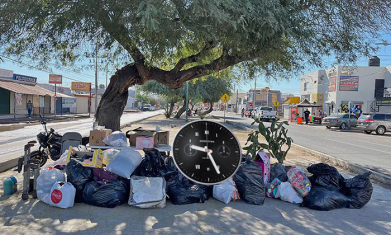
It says 9:26
